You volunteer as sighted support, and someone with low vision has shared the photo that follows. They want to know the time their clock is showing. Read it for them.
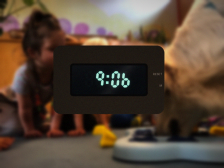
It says 9:06
